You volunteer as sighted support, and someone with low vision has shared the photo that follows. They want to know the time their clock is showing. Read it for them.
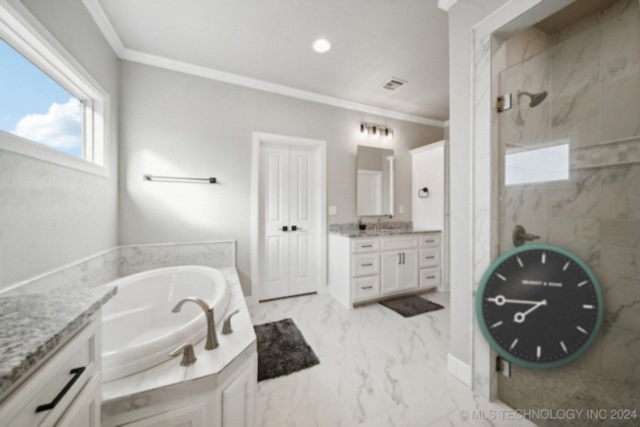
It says 7:45
